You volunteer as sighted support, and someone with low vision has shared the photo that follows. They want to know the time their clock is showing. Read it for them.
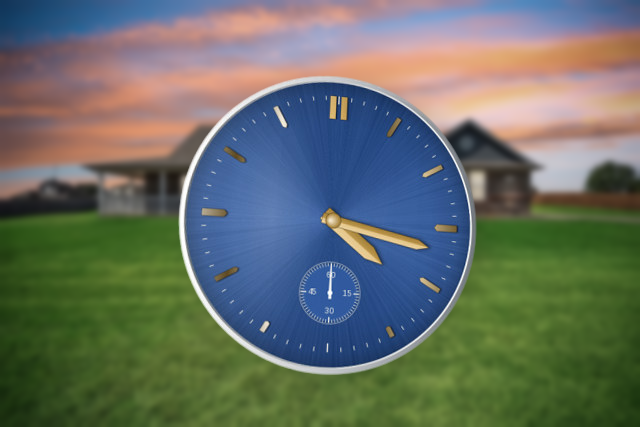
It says 4:17
